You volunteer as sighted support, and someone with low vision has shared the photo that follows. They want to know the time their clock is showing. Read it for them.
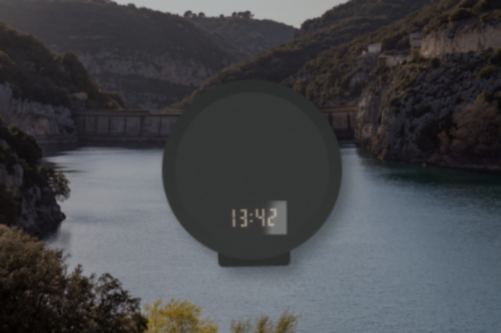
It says 13:42
